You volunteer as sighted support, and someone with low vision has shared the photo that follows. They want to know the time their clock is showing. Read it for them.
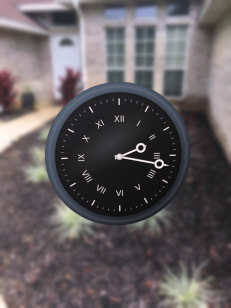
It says 2:17
